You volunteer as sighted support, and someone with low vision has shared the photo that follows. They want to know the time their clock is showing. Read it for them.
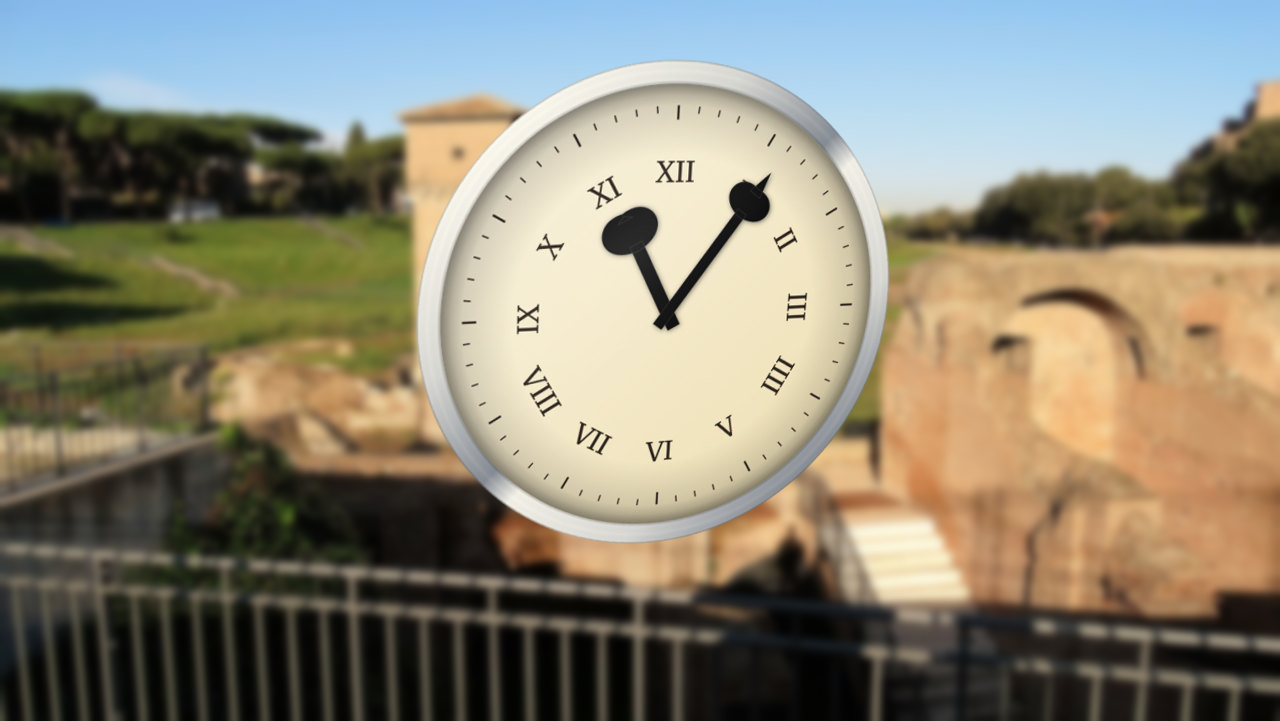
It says 11:06
